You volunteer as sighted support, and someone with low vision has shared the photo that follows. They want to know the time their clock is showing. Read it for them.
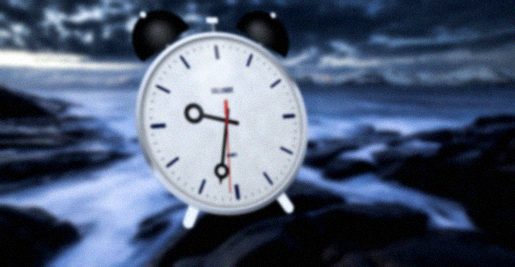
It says 9:32:31
